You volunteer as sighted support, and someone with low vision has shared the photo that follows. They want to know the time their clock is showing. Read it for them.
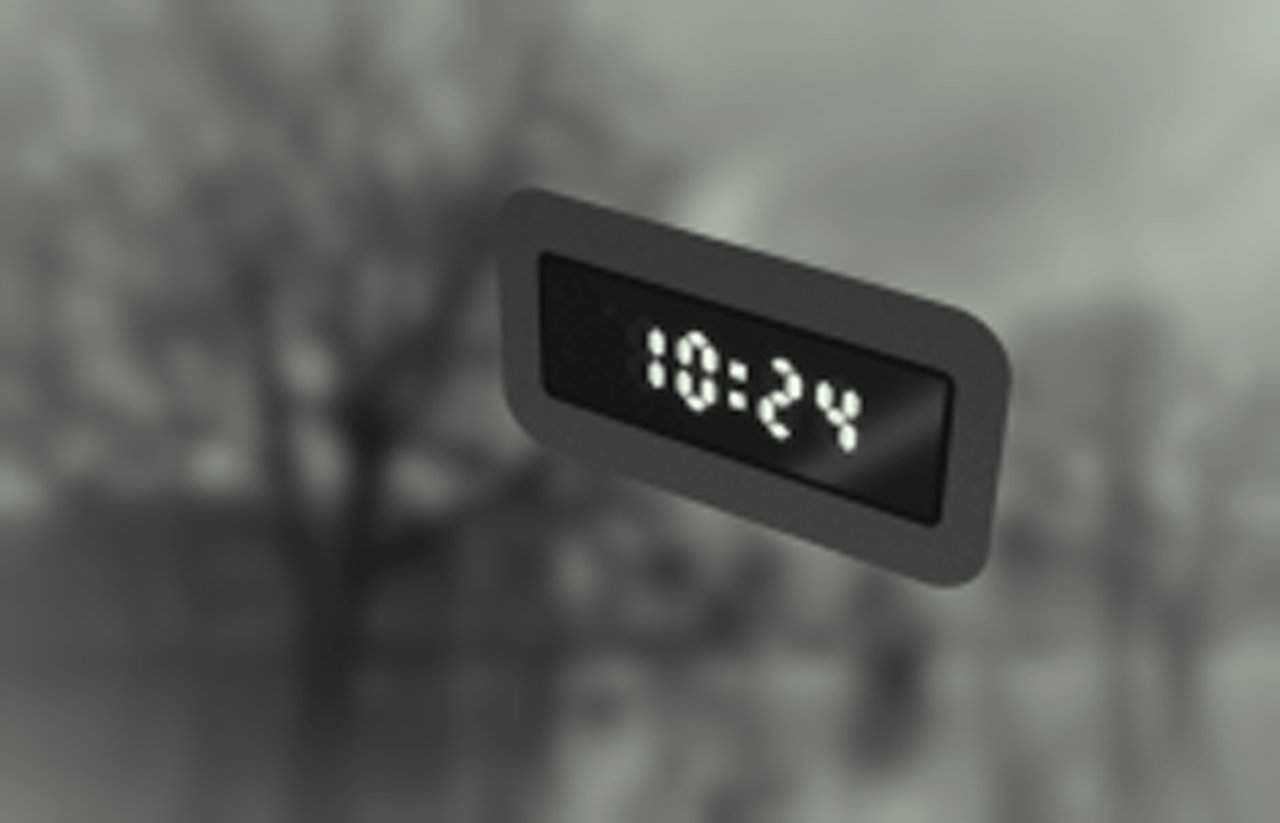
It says 10:24
